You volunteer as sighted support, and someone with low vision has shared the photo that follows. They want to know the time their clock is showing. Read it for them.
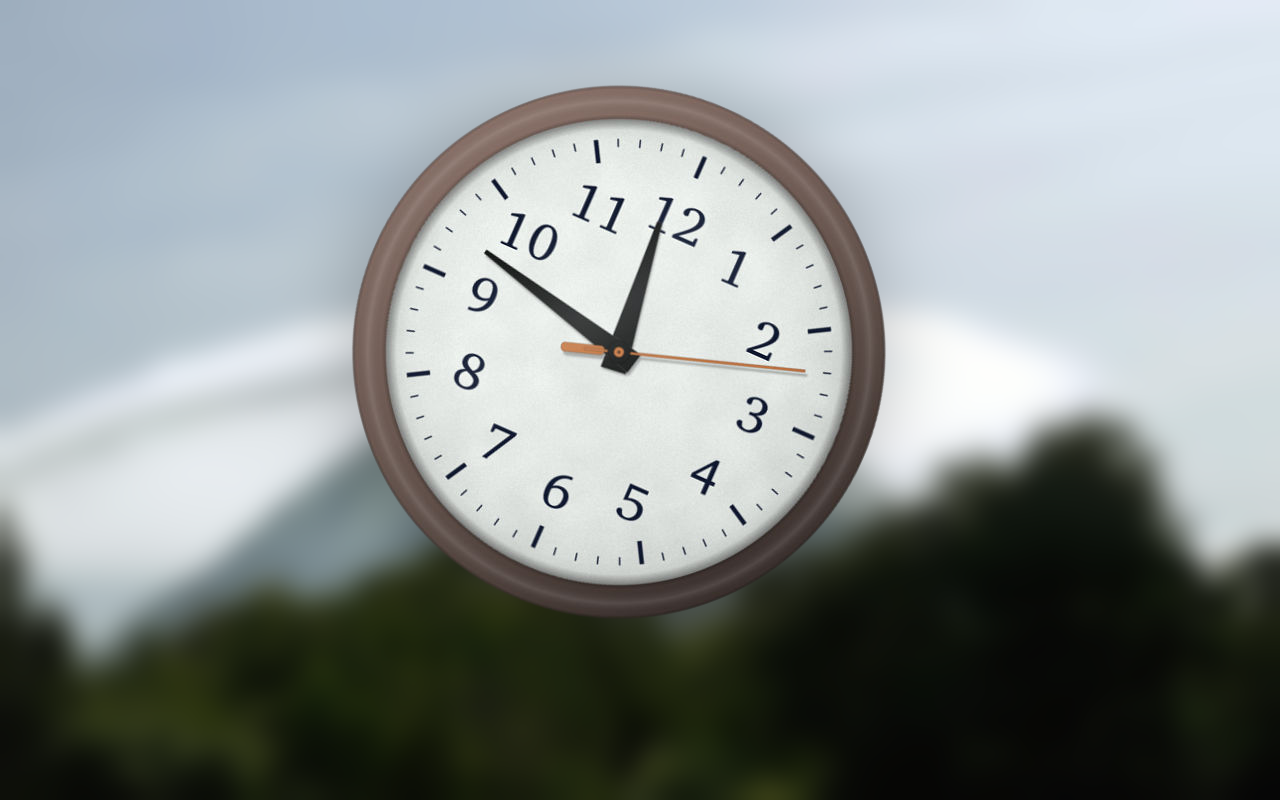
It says 11:47:12
